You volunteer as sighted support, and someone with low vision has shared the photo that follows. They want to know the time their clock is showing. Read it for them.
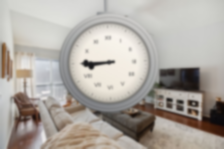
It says 8:45
